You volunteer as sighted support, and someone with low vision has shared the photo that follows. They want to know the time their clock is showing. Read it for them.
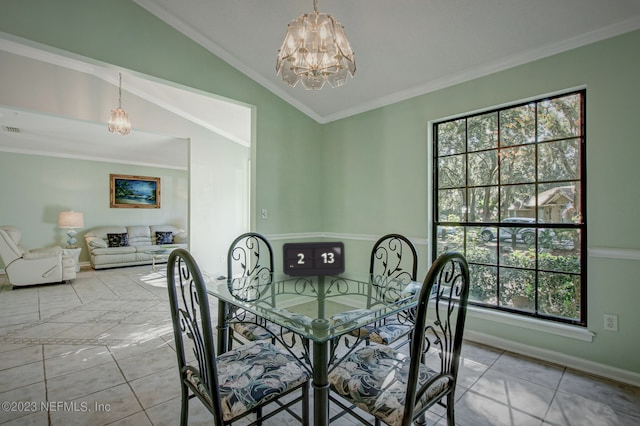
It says 2:13
